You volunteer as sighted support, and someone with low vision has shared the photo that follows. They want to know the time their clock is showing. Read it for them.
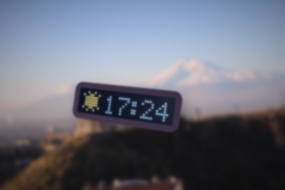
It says 17:24
